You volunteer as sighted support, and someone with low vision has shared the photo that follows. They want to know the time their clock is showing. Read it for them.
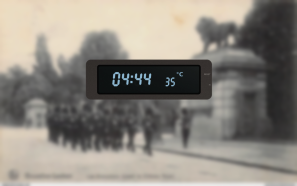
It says 4:44
